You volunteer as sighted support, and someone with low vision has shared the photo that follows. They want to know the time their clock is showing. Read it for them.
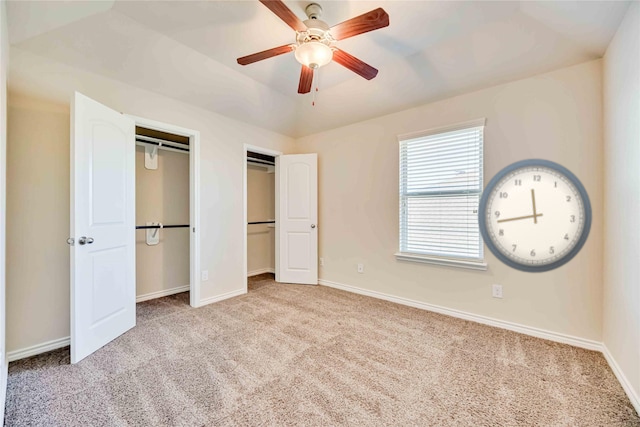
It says 11:43
